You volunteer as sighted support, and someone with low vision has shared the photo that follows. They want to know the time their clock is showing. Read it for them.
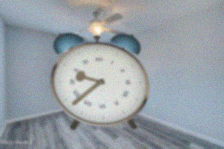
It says 9:38
